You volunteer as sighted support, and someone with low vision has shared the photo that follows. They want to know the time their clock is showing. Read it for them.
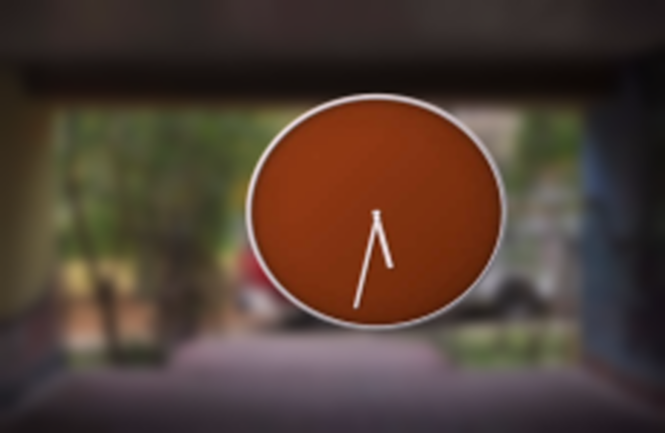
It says 5:32
